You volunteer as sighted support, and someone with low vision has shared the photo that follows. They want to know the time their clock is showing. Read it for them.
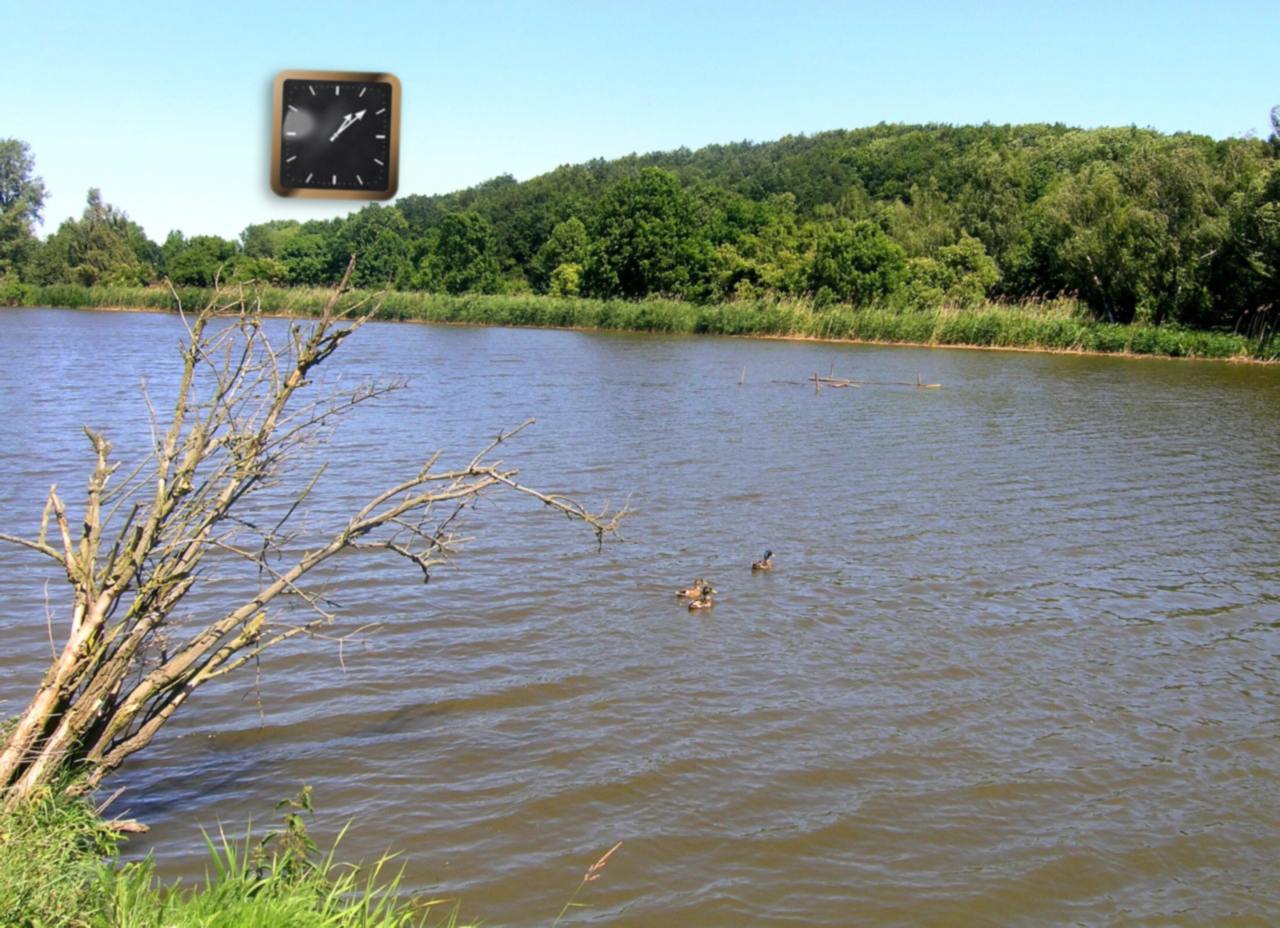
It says 1:08
